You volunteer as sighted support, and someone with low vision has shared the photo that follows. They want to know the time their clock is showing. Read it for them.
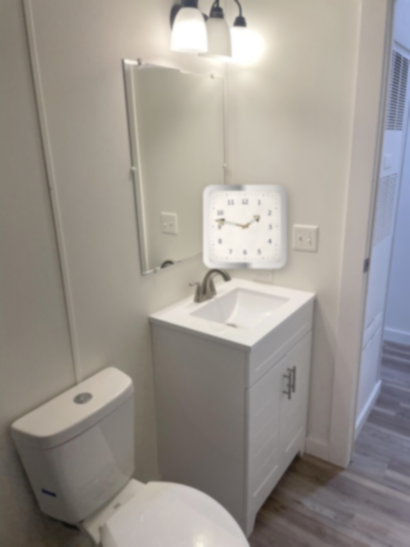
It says 1:47
